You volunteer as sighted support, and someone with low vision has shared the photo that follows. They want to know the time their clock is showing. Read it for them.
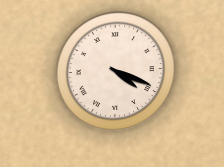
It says 4:19
